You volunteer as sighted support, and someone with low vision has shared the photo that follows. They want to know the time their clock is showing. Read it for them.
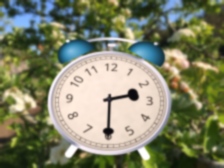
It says 2:30
